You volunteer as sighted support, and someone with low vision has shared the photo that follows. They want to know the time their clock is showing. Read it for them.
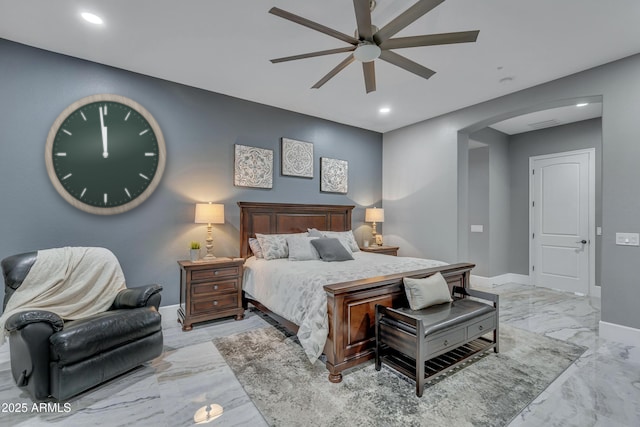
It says 11:59
